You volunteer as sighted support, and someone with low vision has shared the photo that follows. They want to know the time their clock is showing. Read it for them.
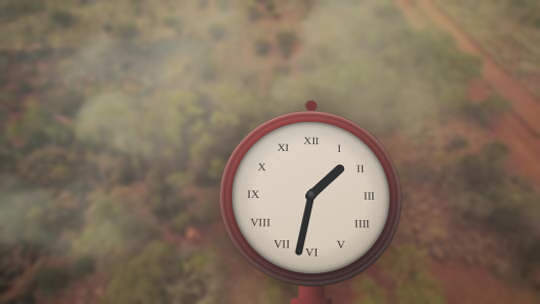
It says 1:32
